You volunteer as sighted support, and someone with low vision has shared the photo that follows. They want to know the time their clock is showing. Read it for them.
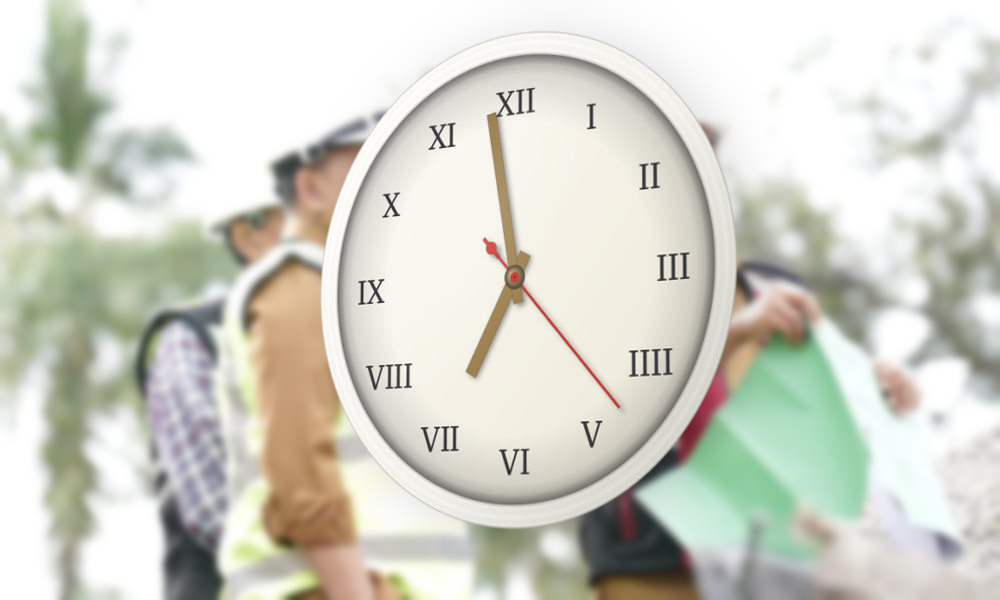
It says 6:58:23
